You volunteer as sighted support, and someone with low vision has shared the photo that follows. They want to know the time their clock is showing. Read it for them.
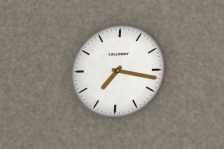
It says 7:17
